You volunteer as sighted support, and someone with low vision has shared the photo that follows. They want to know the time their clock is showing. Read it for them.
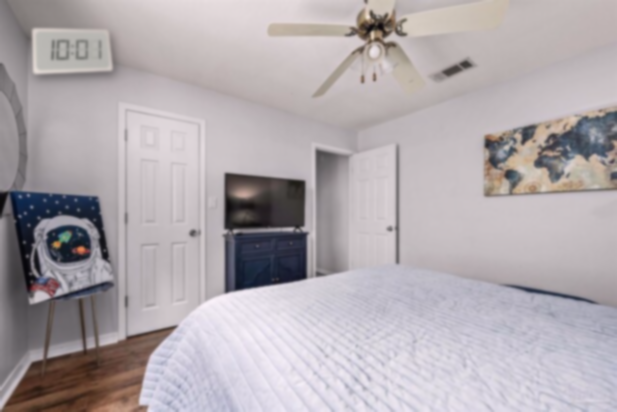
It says 10:01
